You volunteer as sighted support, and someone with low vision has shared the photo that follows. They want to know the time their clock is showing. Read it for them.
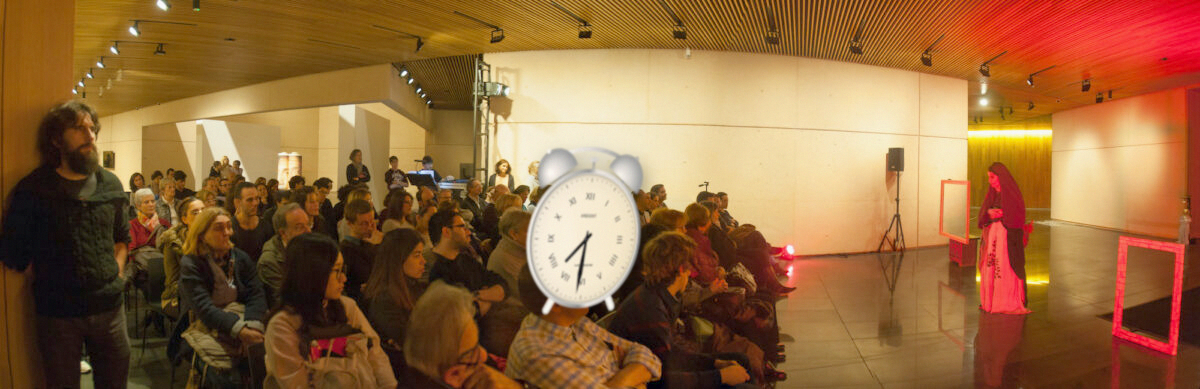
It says 7:31
